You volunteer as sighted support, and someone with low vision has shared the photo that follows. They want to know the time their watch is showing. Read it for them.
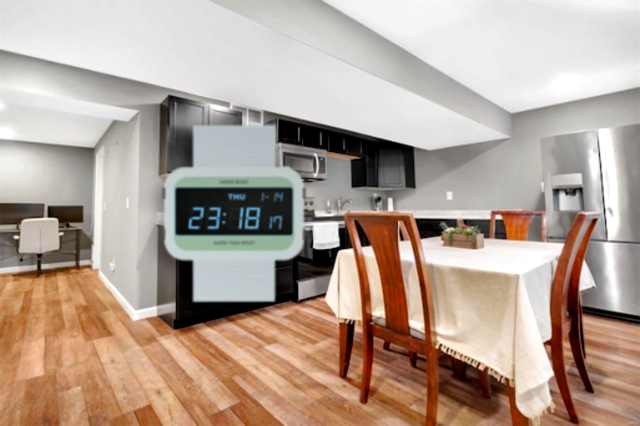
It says 23:18:17
